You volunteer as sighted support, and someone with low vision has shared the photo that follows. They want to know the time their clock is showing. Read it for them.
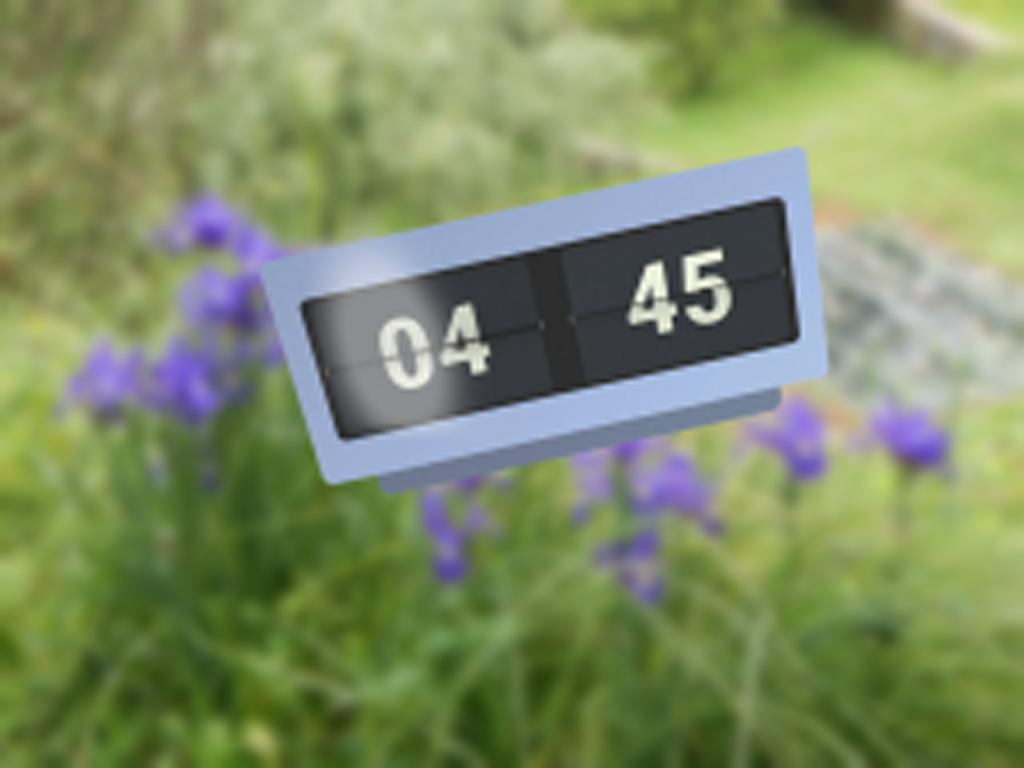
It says 4:45
